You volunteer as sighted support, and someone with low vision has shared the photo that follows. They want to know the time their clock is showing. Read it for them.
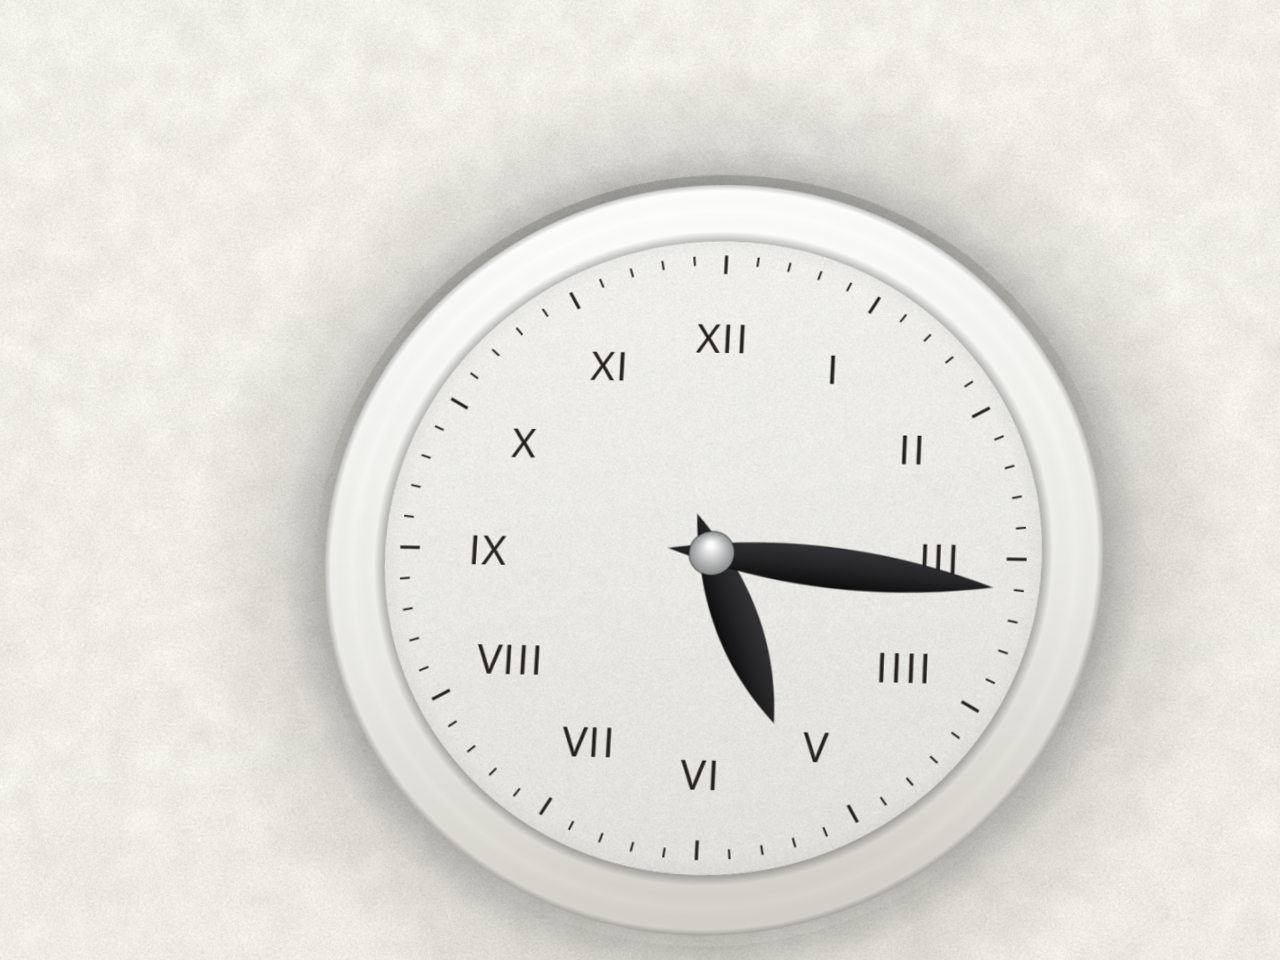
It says 5:16
